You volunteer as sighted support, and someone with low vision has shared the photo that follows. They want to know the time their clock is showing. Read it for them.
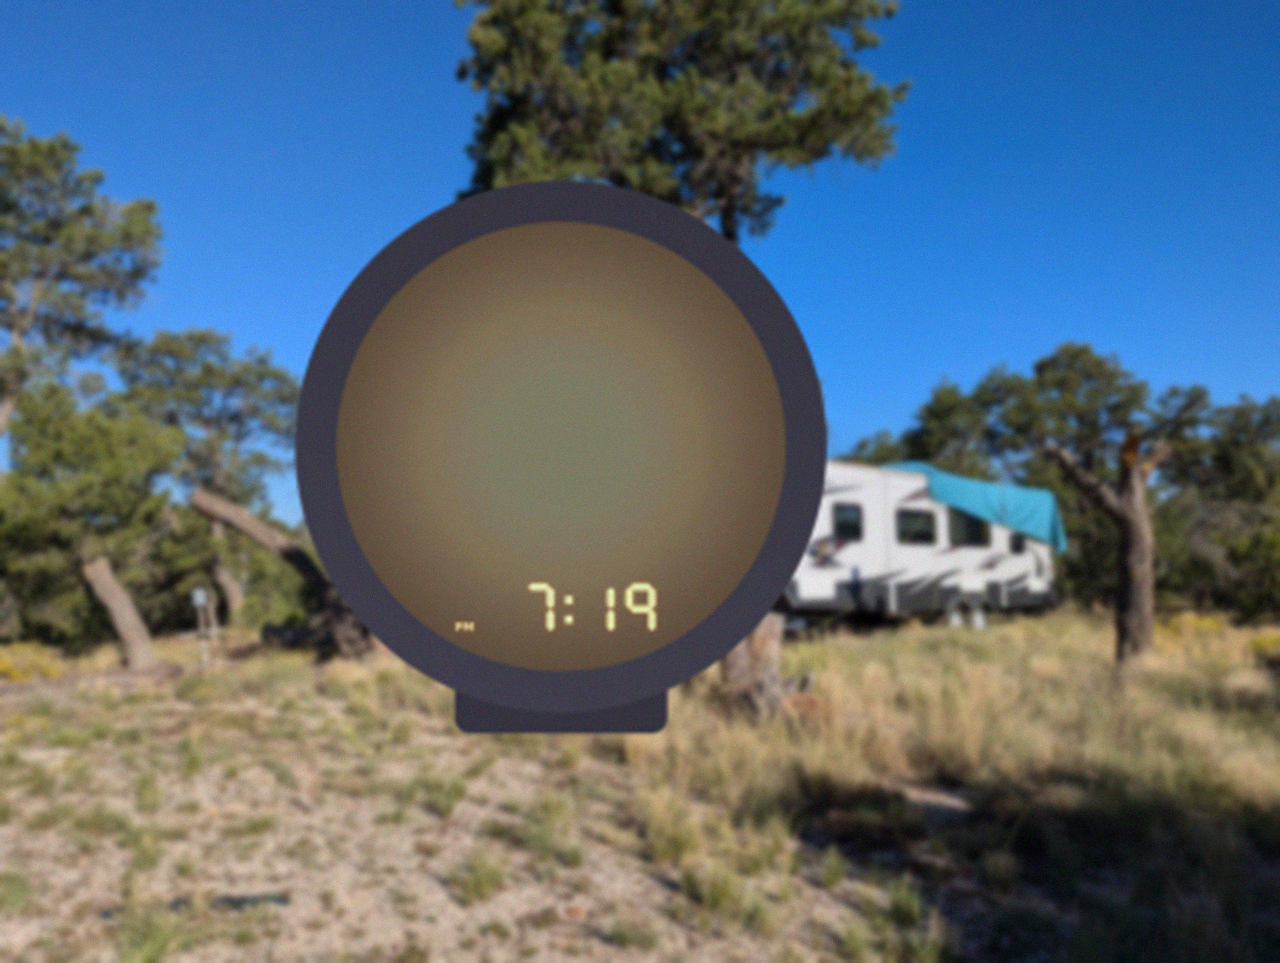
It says 7:19
